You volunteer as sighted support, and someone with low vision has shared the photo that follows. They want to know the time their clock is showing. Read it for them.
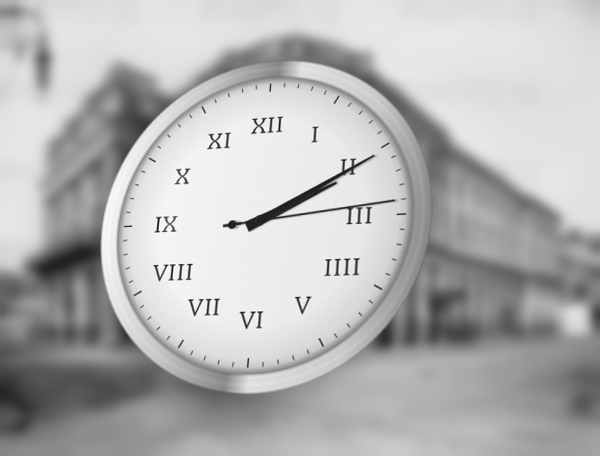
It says 2:10:14
